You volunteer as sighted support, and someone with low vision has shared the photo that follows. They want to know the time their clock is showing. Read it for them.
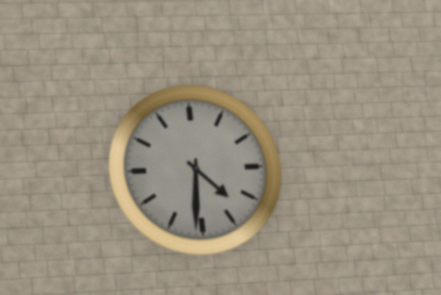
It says 4:31
